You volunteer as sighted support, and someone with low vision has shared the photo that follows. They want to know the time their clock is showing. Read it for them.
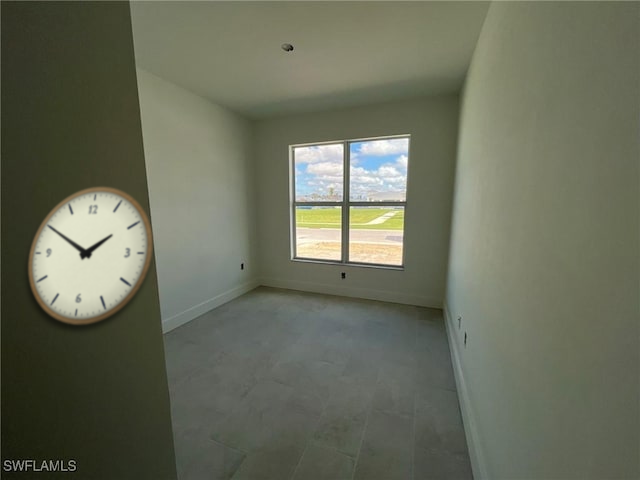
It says 1:50
